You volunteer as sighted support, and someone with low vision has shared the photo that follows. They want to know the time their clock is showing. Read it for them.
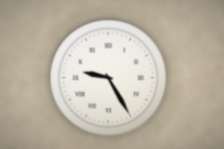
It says 9:25
